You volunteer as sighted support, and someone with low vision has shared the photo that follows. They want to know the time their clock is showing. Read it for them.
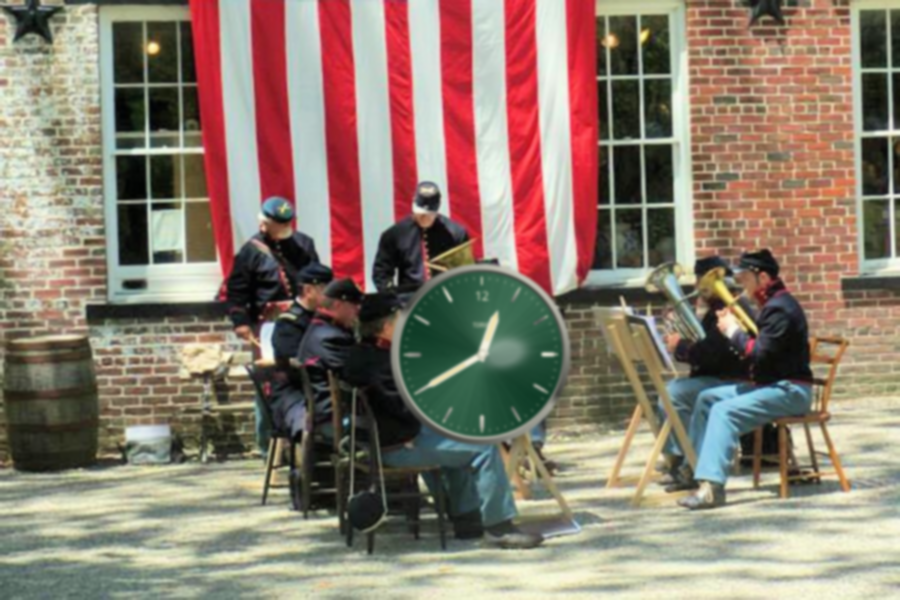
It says 12:40
